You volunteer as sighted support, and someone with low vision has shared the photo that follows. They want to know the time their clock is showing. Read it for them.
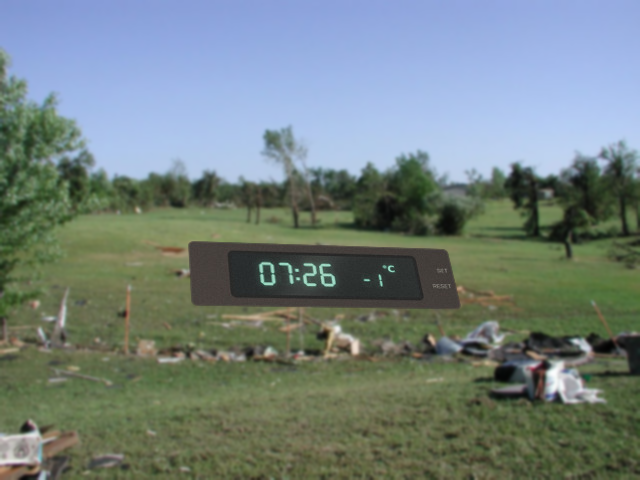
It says 7:26
